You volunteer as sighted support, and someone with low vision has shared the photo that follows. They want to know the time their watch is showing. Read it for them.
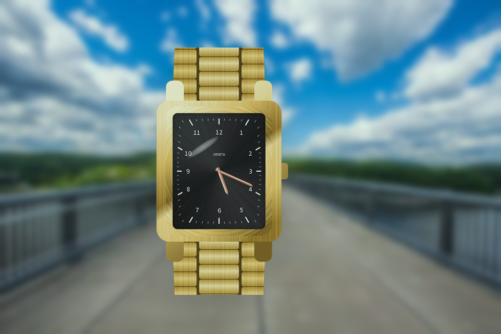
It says 5:19
